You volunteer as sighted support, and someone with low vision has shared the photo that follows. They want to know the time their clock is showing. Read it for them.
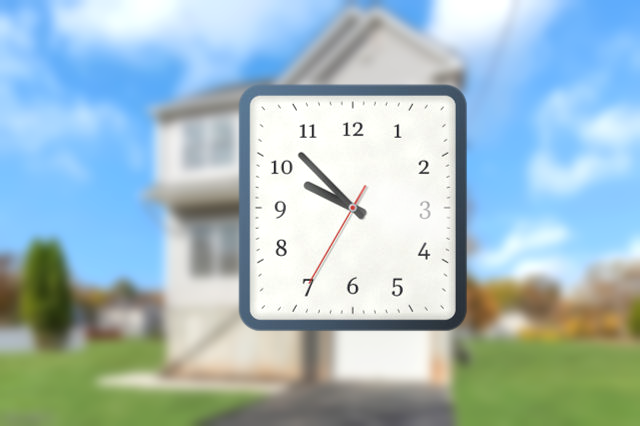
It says 9:52:35
